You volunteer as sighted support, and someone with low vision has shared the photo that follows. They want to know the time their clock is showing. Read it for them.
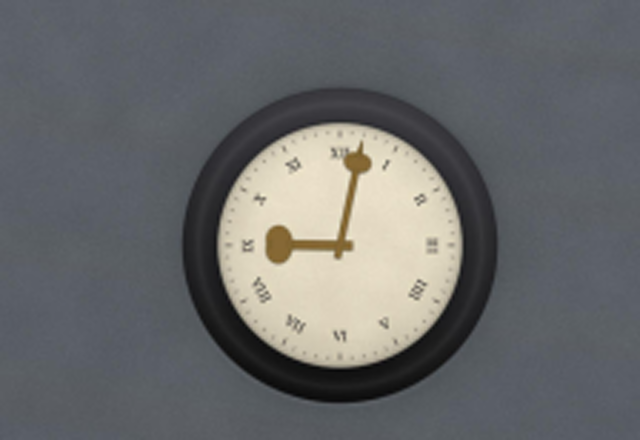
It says 9:02
